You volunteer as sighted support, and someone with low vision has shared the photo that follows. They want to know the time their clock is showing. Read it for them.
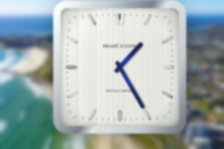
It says 1:25
